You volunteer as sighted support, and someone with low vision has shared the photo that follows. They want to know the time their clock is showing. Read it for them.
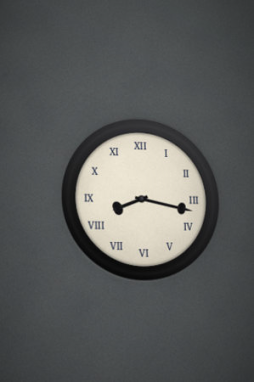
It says 8:17
